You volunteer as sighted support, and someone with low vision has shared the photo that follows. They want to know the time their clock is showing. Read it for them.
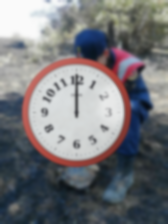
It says 12:00
